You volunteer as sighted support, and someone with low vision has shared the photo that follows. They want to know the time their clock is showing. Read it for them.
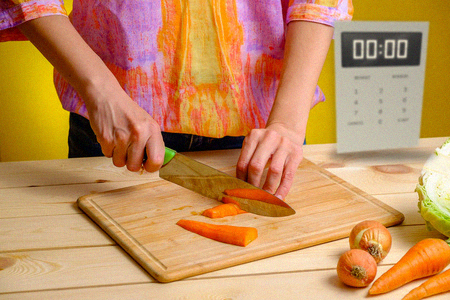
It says 0:00
